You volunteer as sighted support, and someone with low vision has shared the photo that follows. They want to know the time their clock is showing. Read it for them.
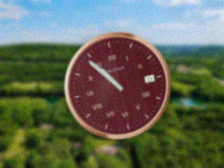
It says 10:54
